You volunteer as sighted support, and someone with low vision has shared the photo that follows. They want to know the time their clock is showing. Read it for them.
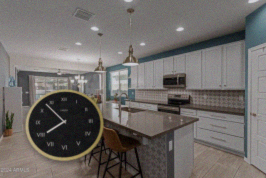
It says 7:53
